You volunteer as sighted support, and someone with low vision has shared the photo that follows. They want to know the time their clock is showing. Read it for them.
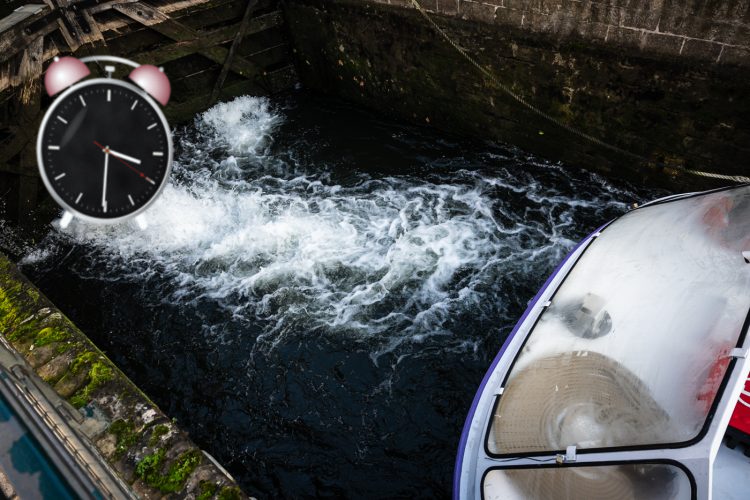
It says 3:30:20
